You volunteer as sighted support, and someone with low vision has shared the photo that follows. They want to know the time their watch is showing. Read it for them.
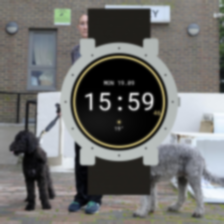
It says 15:59
